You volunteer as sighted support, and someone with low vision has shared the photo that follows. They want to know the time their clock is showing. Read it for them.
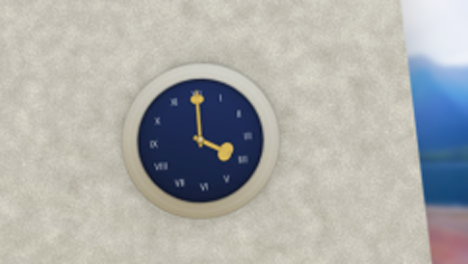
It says 4:00
